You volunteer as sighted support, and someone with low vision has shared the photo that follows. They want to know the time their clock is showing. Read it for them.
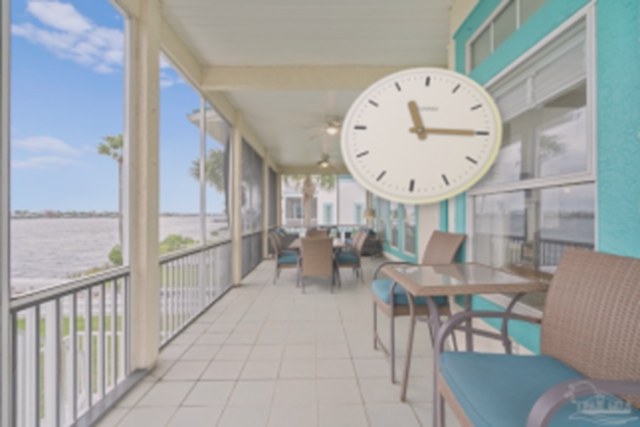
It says 11:15
